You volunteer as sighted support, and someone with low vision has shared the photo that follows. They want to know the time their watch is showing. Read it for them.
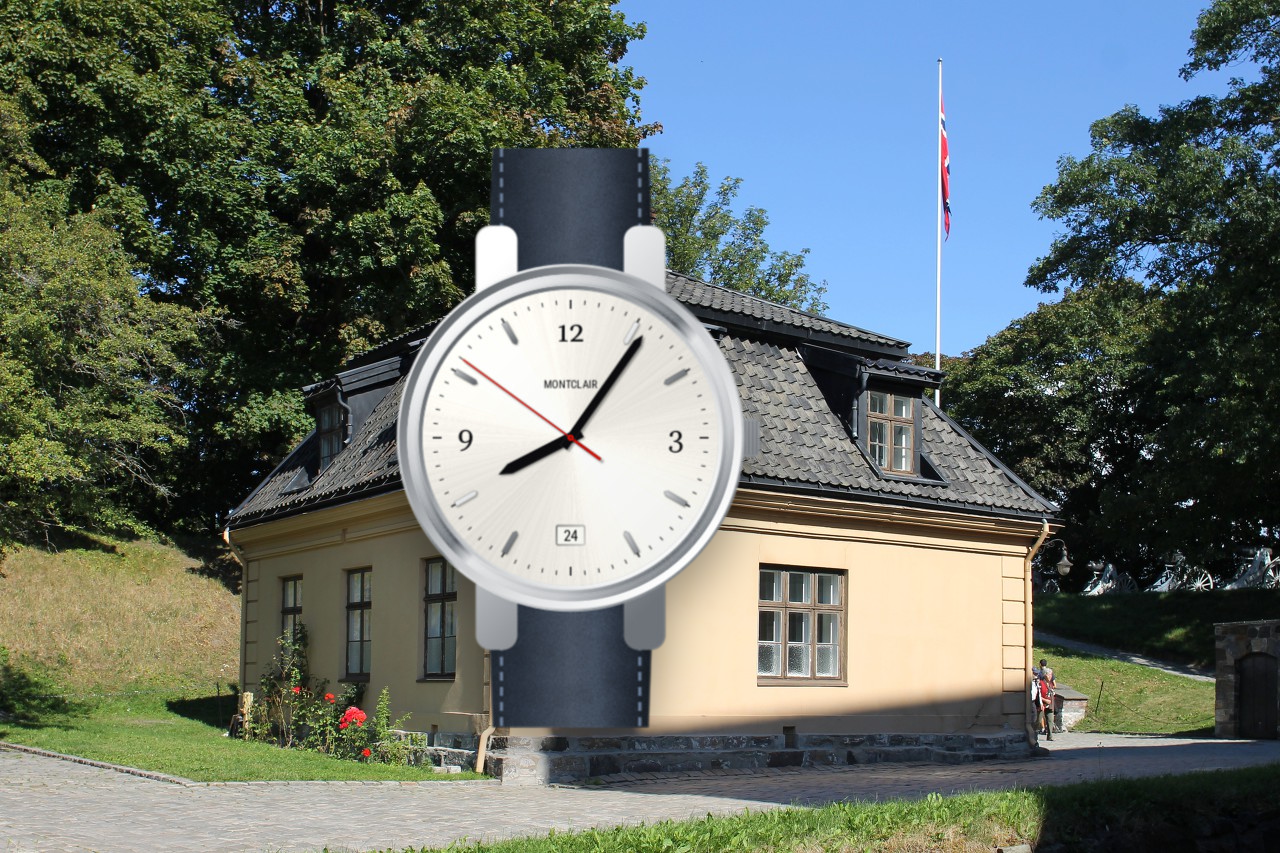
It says 8:05:51
